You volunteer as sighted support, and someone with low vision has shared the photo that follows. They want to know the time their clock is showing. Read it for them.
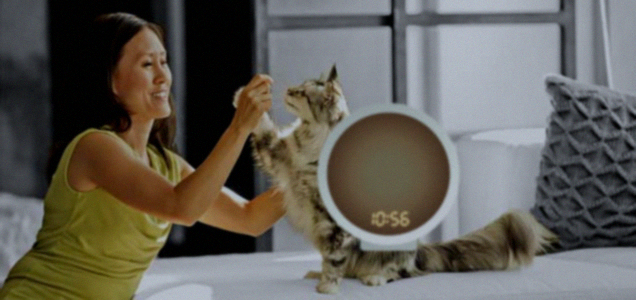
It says 10:56
